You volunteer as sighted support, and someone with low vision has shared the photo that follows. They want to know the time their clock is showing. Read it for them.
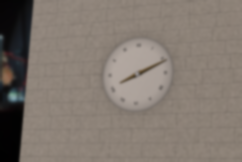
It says 8:11
